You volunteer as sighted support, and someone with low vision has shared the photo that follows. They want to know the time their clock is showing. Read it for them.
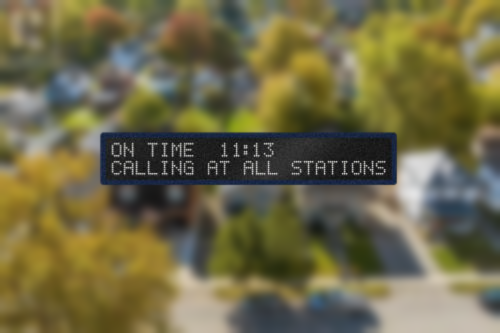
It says 11:13
